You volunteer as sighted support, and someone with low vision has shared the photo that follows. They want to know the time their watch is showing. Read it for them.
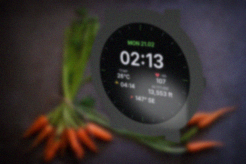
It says 2:13
